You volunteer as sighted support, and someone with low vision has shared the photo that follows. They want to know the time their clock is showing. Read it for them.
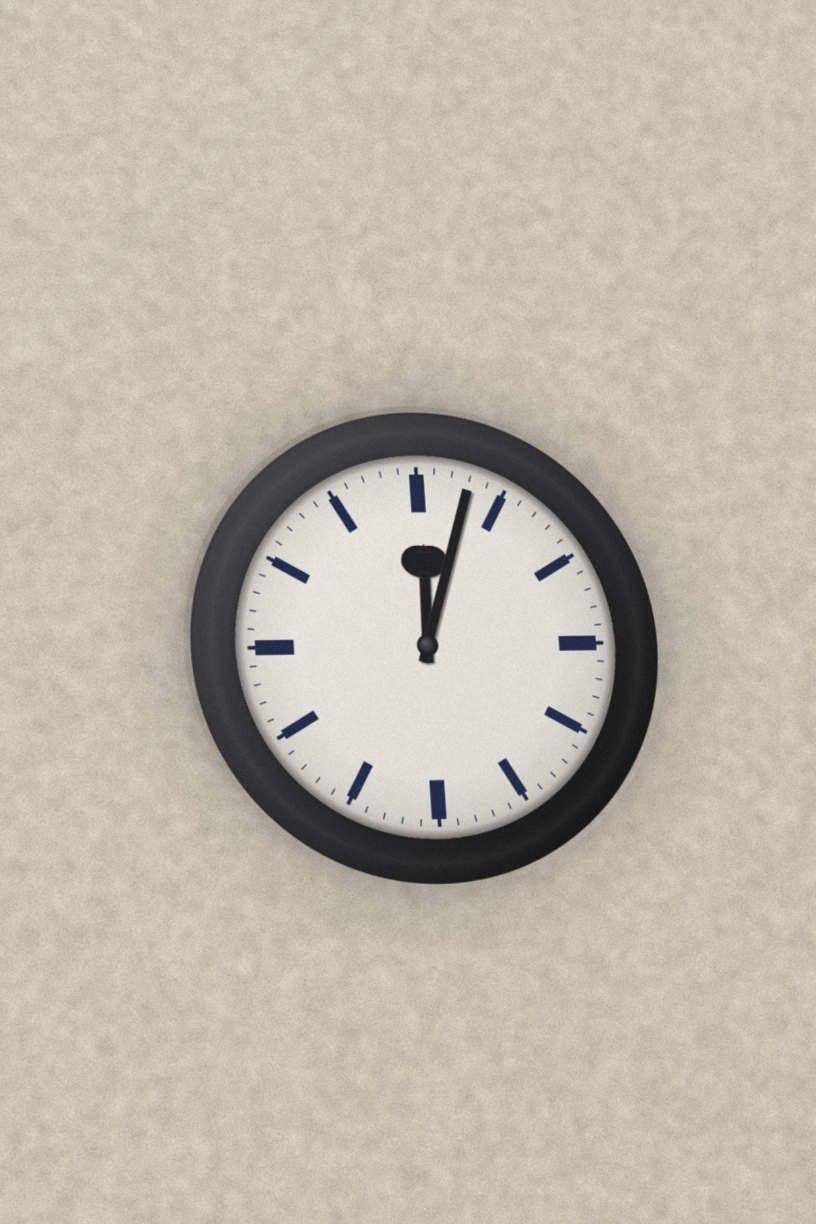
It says 12:03
